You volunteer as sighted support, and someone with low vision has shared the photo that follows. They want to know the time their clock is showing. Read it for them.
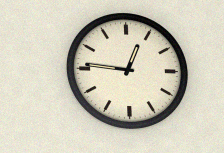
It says 12:46
